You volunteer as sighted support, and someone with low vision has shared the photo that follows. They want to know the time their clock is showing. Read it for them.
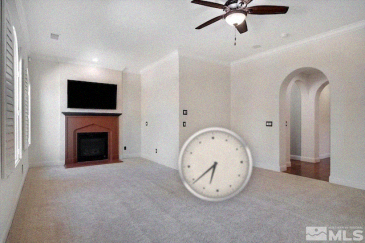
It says 6:39
